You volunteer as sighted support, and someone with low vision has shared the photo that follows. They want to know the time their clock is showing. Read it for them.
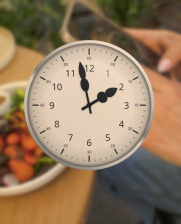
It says 1:58
